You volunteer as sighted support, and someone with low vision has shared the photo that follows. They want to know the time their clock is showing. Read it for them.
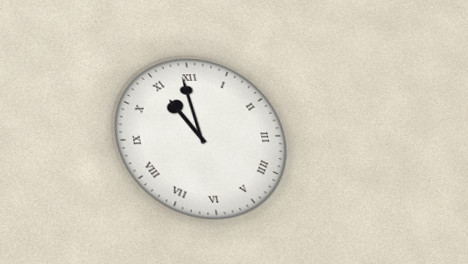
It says 10:59
